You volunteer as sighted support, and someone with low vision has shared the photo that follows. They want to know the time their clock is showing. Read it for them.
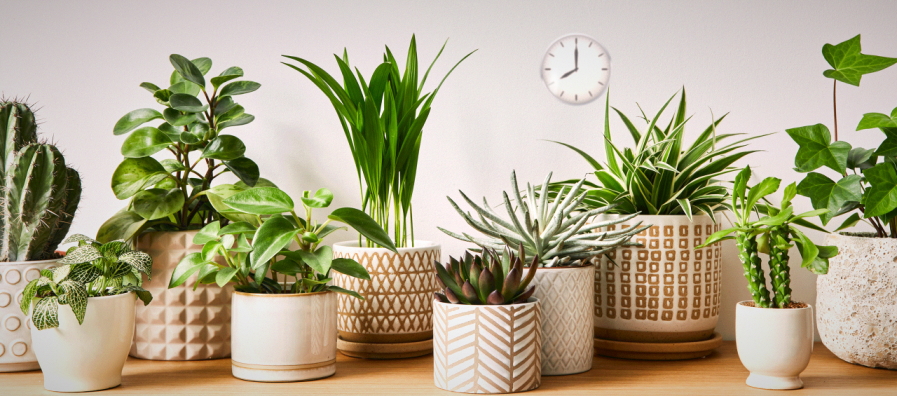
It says 8:00
